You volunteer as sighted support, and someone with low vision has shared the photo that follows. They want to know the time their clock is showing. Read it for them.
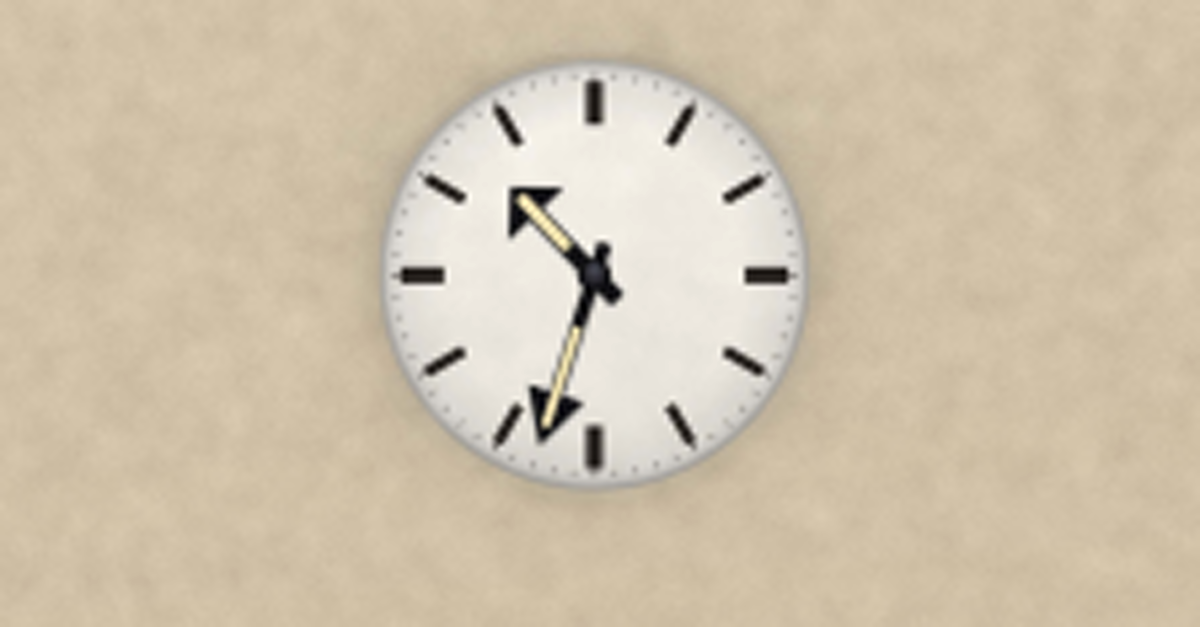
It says 10:33
